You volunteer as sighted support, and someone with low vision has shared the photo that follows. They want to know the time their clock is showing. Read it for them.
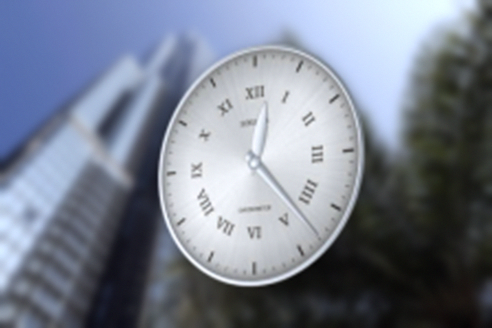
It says 12:23
